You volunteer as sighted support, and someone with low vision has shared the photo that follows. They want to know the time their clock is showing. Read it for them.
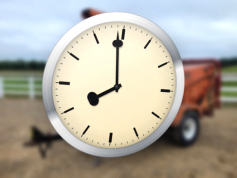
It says 7:59
